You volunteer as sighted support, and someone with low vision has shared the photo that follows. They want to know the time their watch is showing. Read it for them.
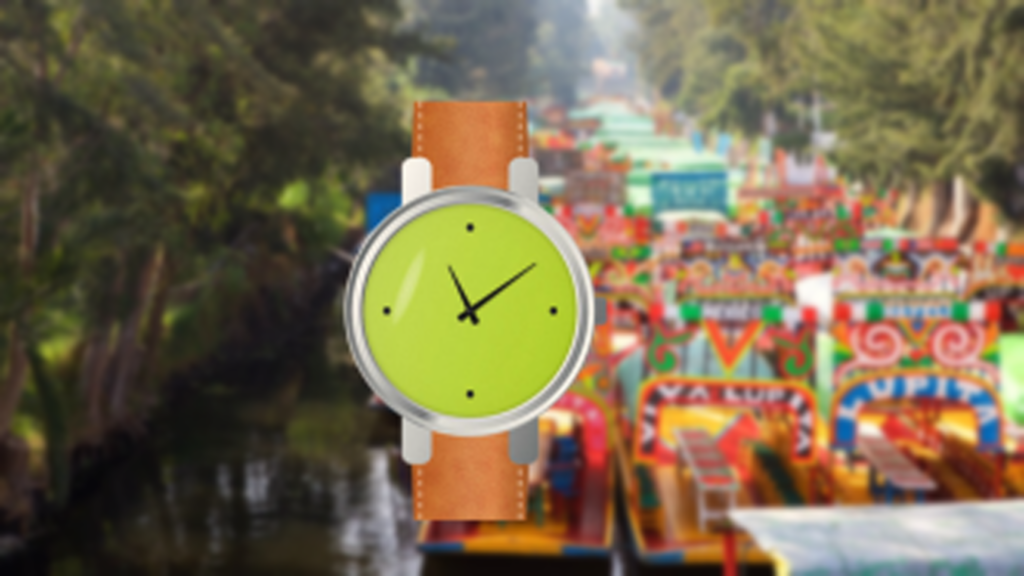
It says 11:09
